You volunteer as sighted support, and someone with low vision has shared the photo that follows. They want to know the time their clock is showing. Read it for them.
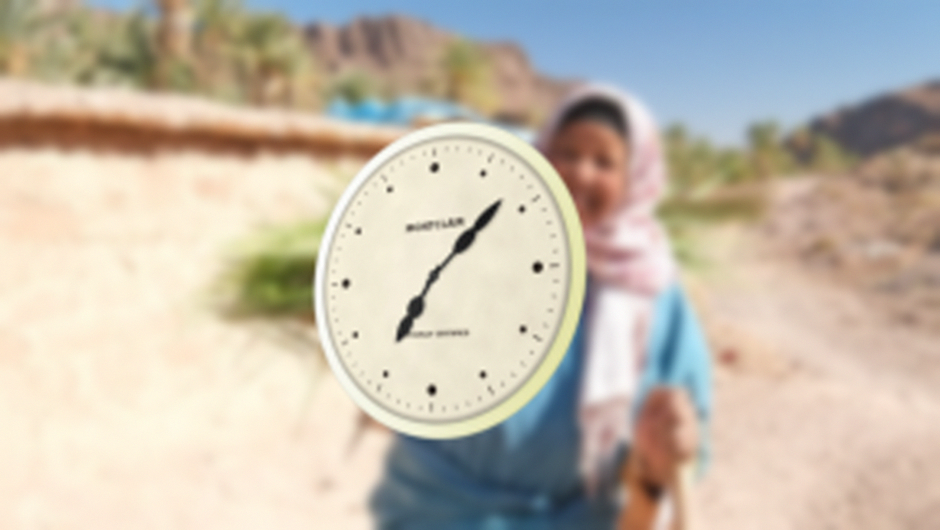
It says 7:08
